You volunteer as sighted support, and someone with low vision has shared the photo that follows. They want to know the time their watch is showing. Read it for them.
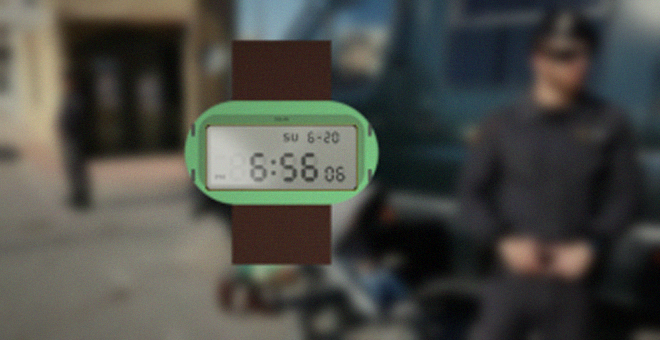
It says 6:56:06
